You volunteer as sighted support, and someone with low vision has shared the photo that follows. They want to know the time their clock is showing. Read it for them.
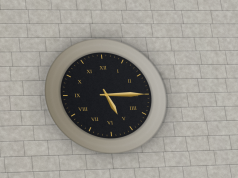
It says 5:15
